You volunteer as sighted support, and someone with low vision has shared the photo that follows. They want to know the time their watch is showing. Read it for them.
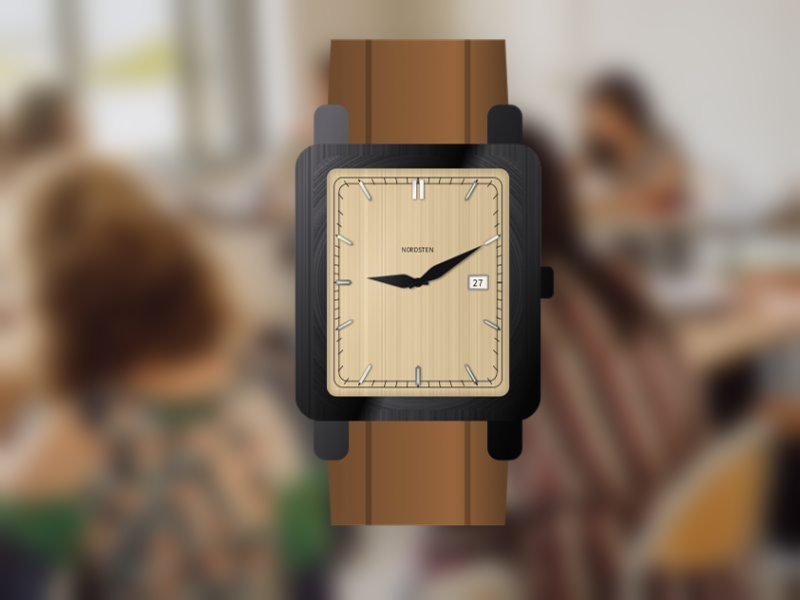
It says 9:10
